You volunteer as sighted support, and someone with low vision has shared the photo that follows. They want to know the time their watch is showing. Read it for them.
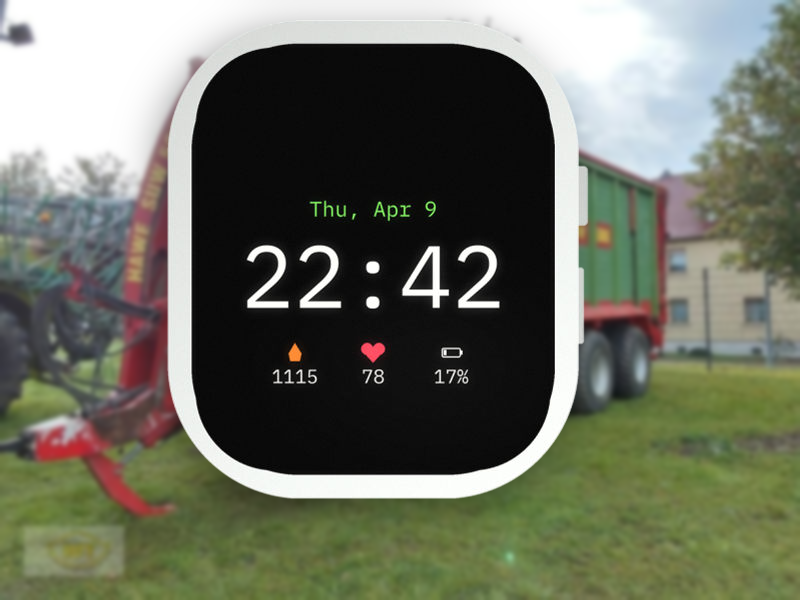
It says 22:42
